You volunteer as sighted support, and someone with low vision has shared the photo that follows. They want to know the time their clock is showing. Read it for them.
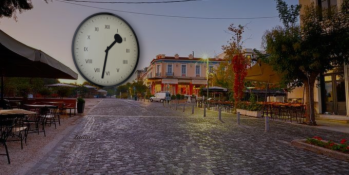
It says 1:32
